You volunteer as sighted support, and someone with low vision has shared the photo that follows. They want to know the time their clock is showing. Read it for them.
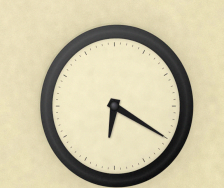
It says 6:20
